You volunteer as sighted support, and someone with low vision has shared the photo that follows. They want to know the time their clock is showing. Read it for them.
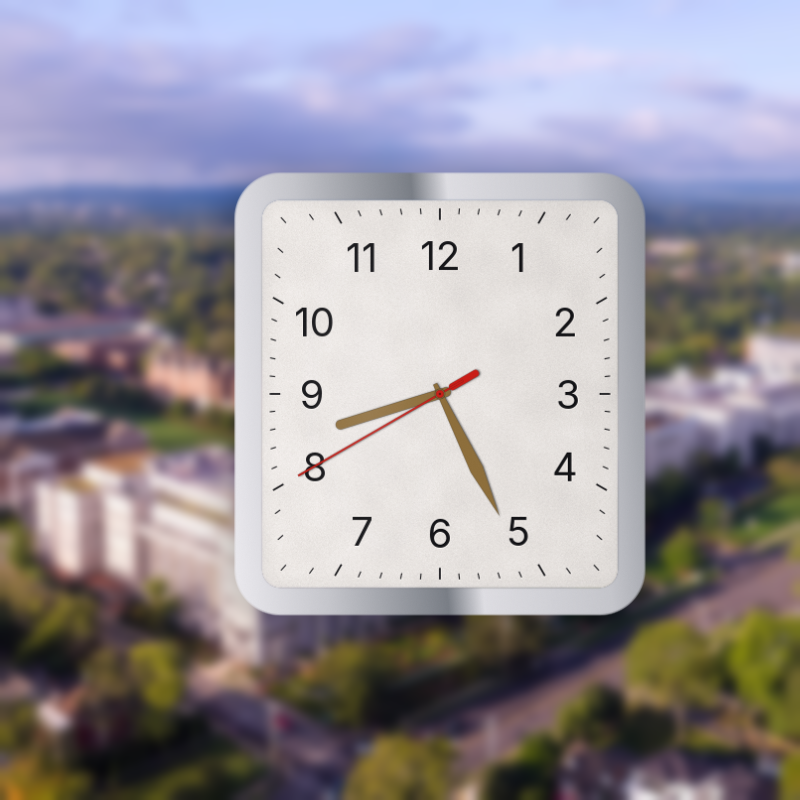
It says 8:25:40
